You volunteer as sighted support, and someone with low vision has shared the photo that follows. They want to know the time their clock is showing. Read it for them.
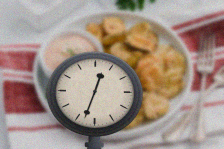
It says 12:33
